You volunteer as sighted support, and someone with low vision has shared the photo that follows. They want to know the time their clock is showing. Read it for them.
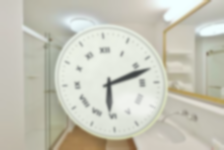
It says 6:12
